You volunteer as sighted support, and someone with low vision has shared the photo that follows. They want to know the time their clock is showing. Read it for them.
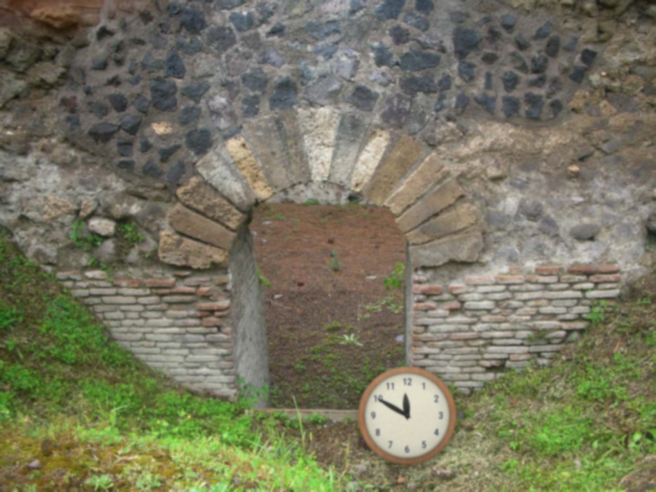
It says 11:50
